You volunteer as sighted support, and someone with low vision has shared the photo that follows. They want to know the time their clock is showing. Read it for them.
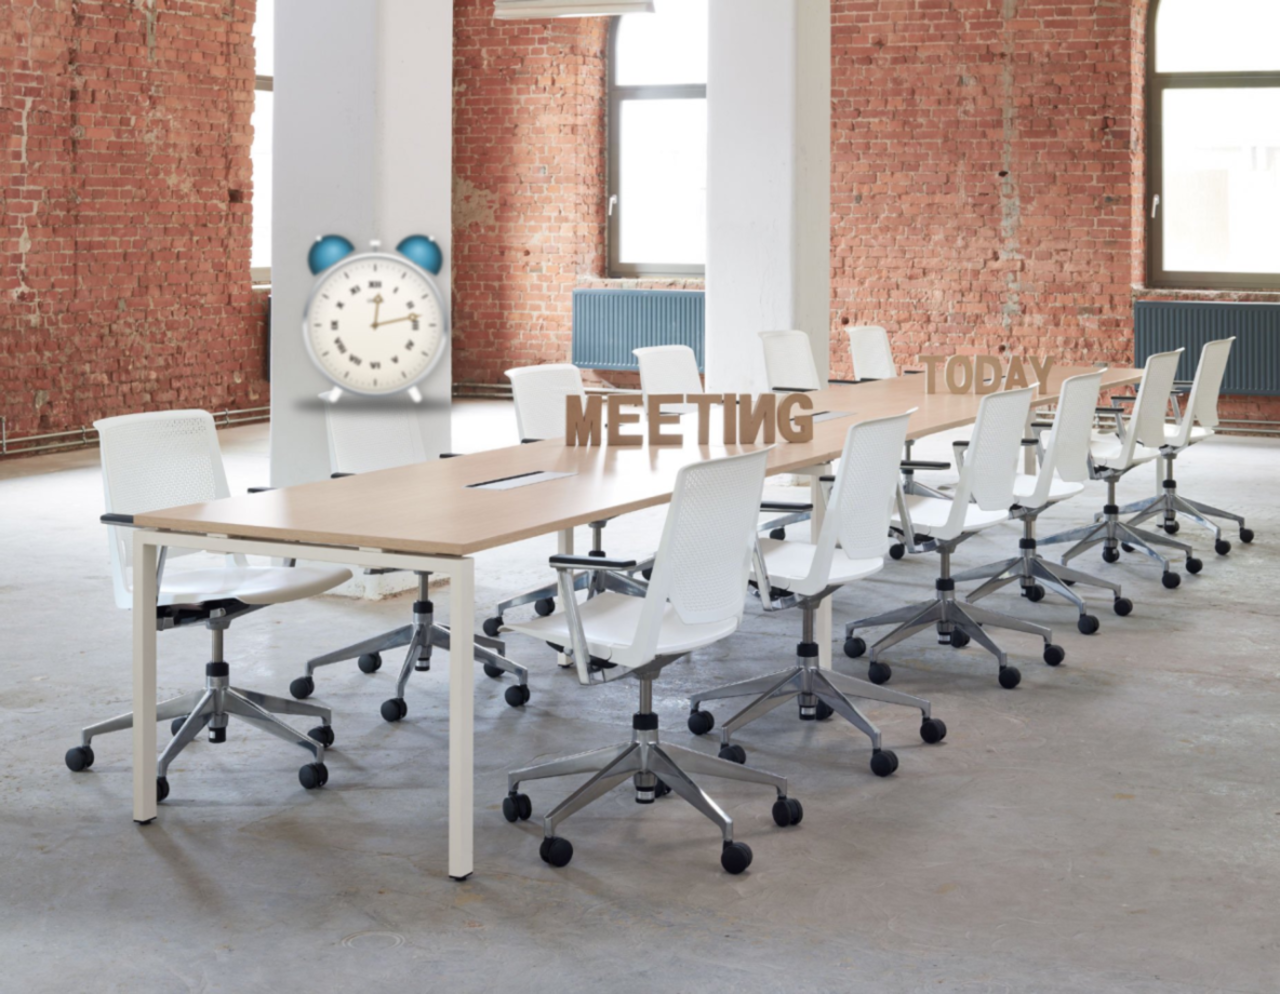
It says 12:13
